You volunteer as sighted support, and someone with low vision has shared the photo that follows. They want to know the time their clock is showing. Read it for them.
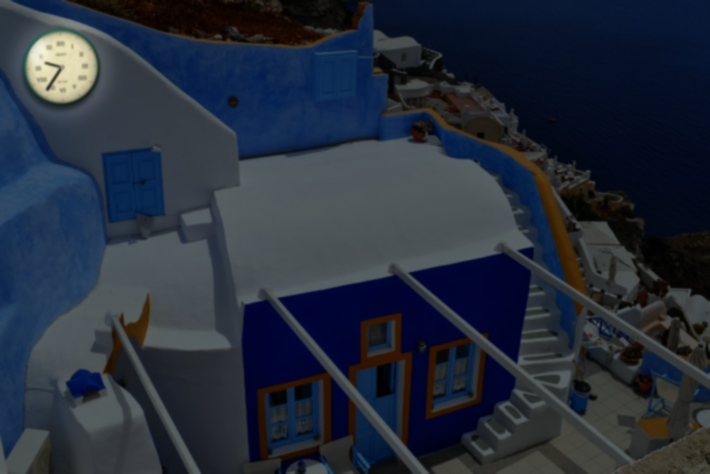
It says 9:36
